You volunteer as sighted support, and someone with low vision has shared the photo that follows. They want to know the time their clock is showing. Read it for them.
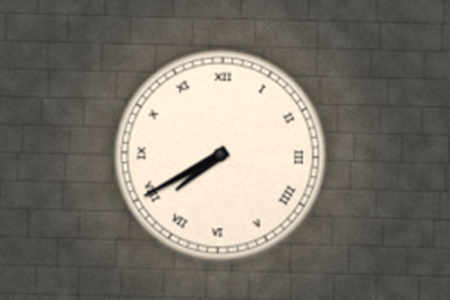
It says 7:40
